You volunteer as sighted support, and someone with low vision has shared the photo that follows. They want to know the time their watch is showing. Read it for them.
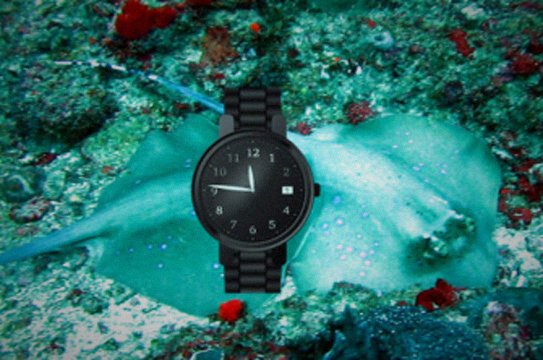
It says 11:46
